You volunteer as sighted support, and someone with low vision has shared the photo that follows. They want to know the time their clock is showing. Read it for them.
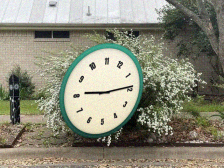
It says 8:09
